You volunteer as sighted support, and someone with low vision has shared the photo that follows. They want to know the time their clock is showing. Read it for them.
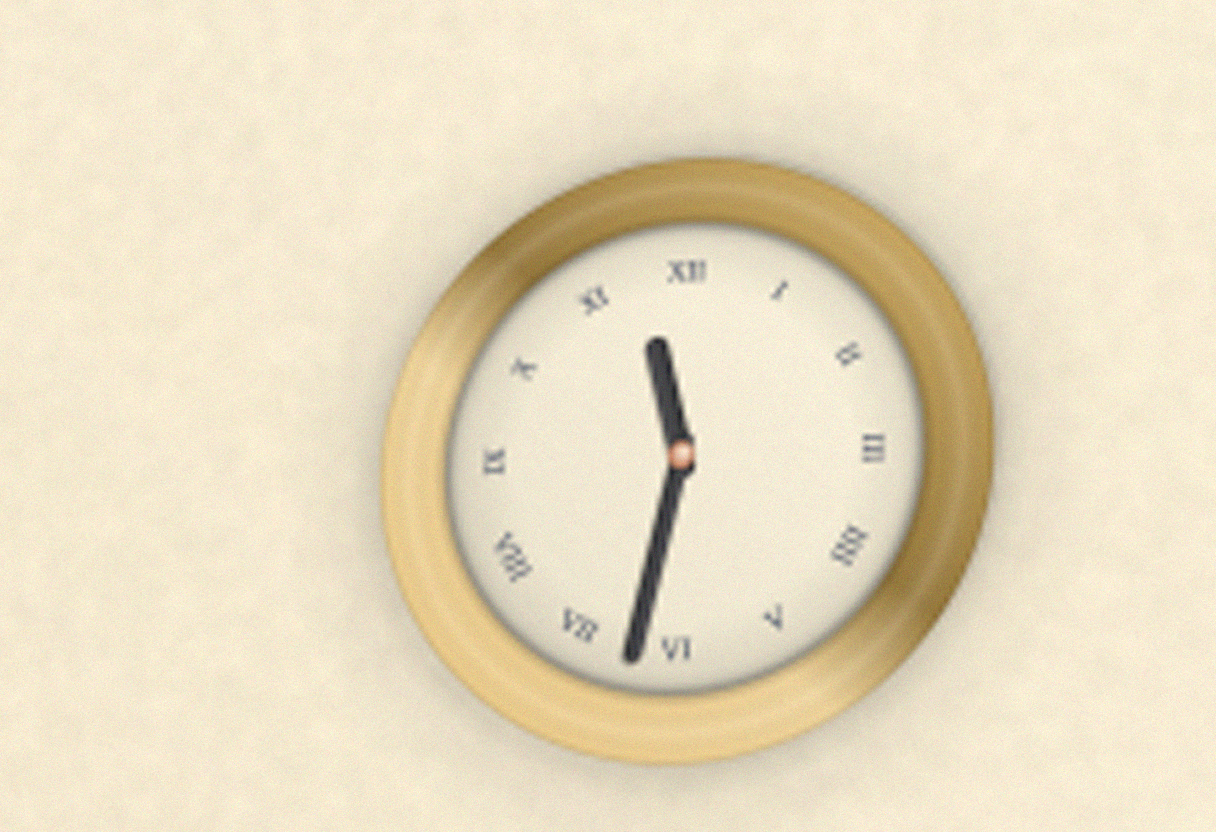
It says 11:32
